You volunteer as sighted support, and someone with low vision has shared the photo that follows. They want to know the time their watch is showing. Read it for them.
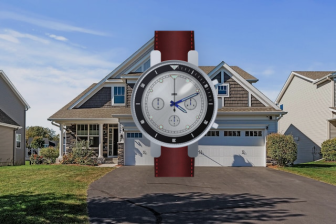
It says 4:11
